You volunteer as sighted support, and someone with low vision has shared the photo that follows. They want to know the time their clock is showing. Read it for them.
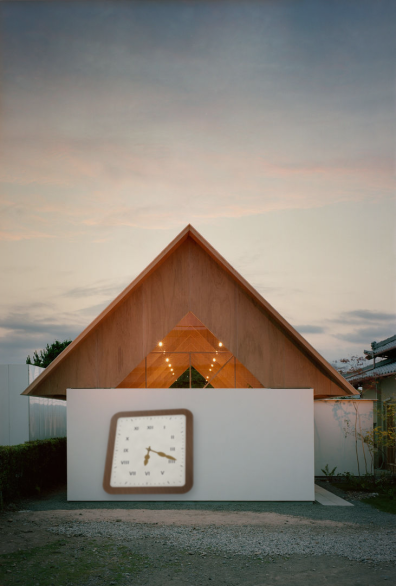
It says 6:19
